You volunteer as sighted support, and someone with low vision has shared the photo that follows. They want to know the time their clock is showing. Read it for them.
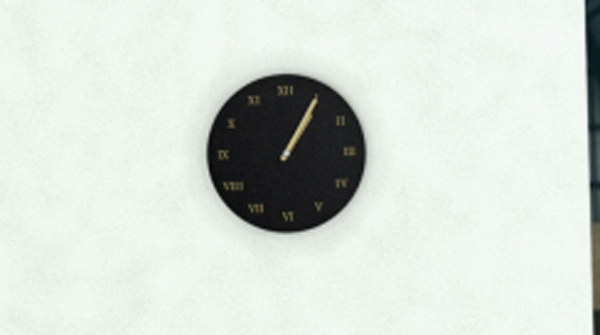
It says 1:05
